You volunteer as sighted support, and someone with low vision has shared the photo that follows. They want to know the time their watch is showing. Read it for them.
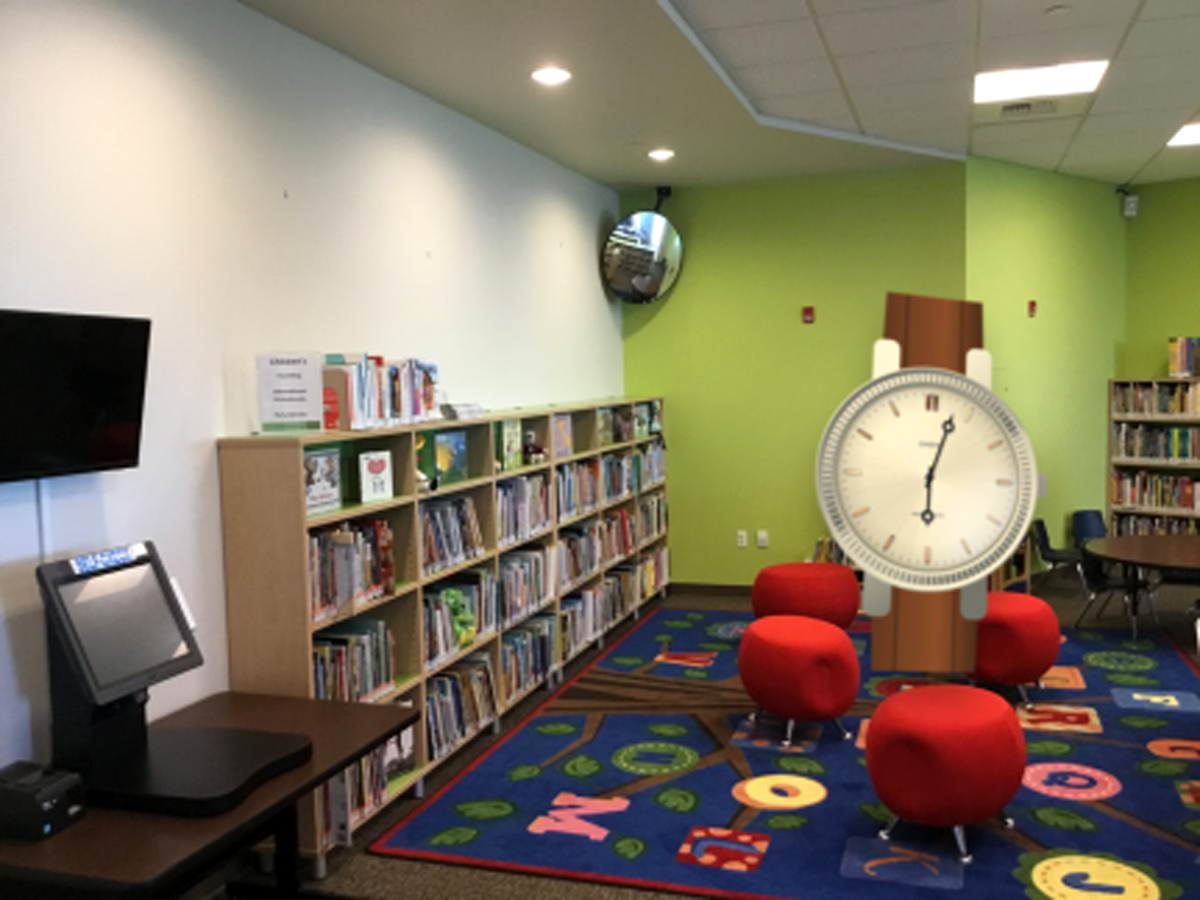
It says 6:03
